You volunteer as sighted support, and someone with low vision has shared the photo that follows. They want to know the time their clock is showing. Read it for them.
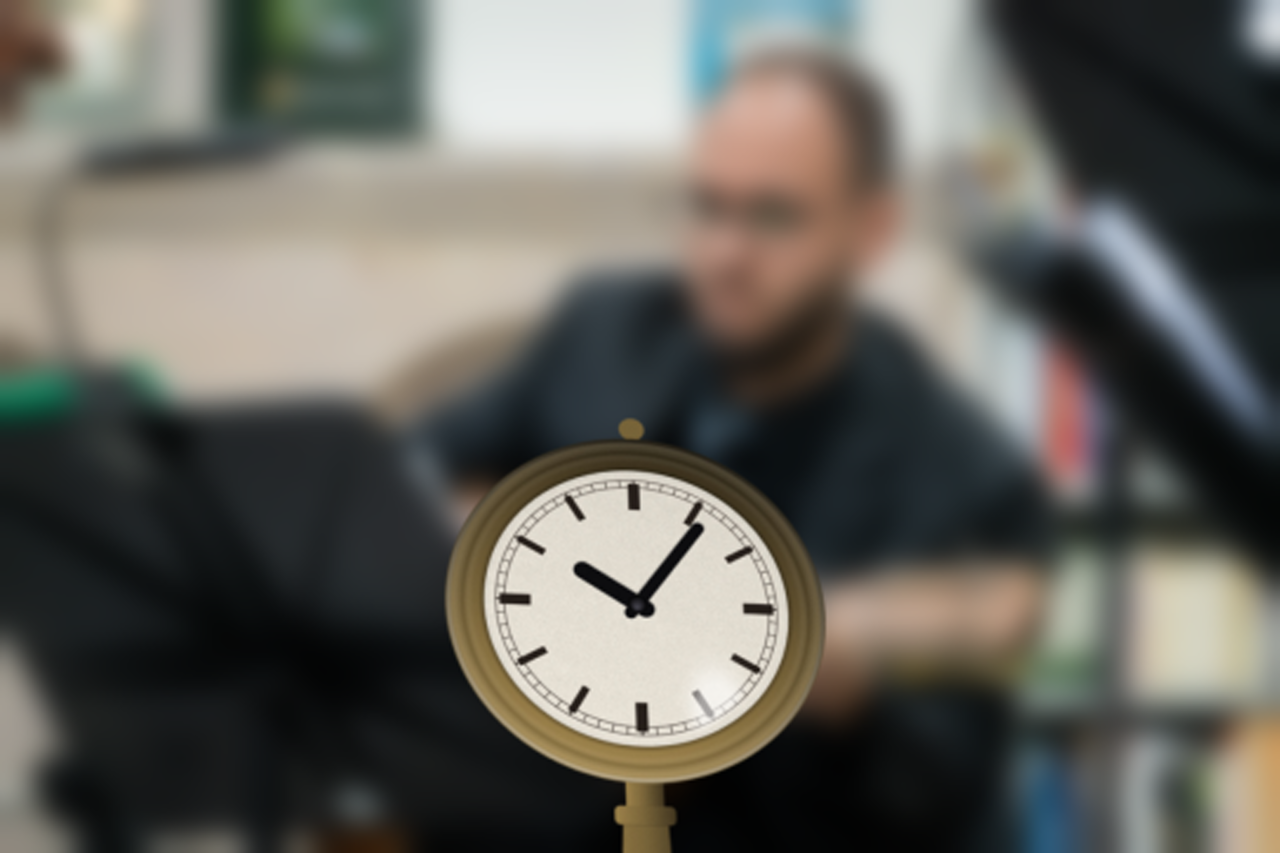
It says 10:06
